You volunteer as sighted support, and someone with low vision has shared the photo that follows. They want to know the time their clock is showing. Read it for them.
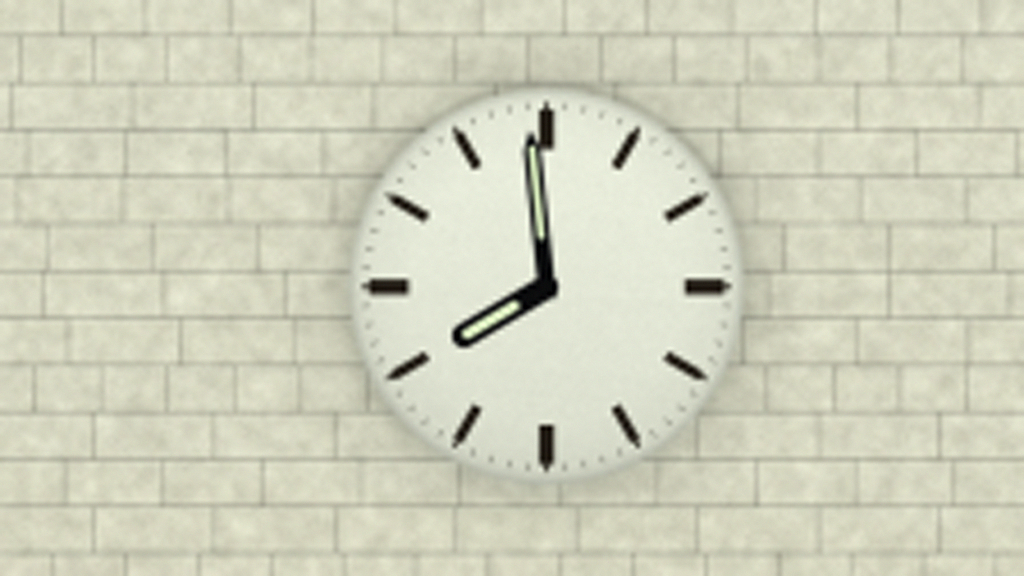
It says 7:59
